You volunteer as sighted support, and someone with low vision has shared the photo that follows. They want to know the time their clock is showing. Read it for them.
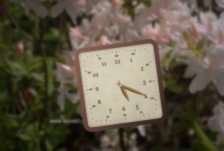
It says 5:20
